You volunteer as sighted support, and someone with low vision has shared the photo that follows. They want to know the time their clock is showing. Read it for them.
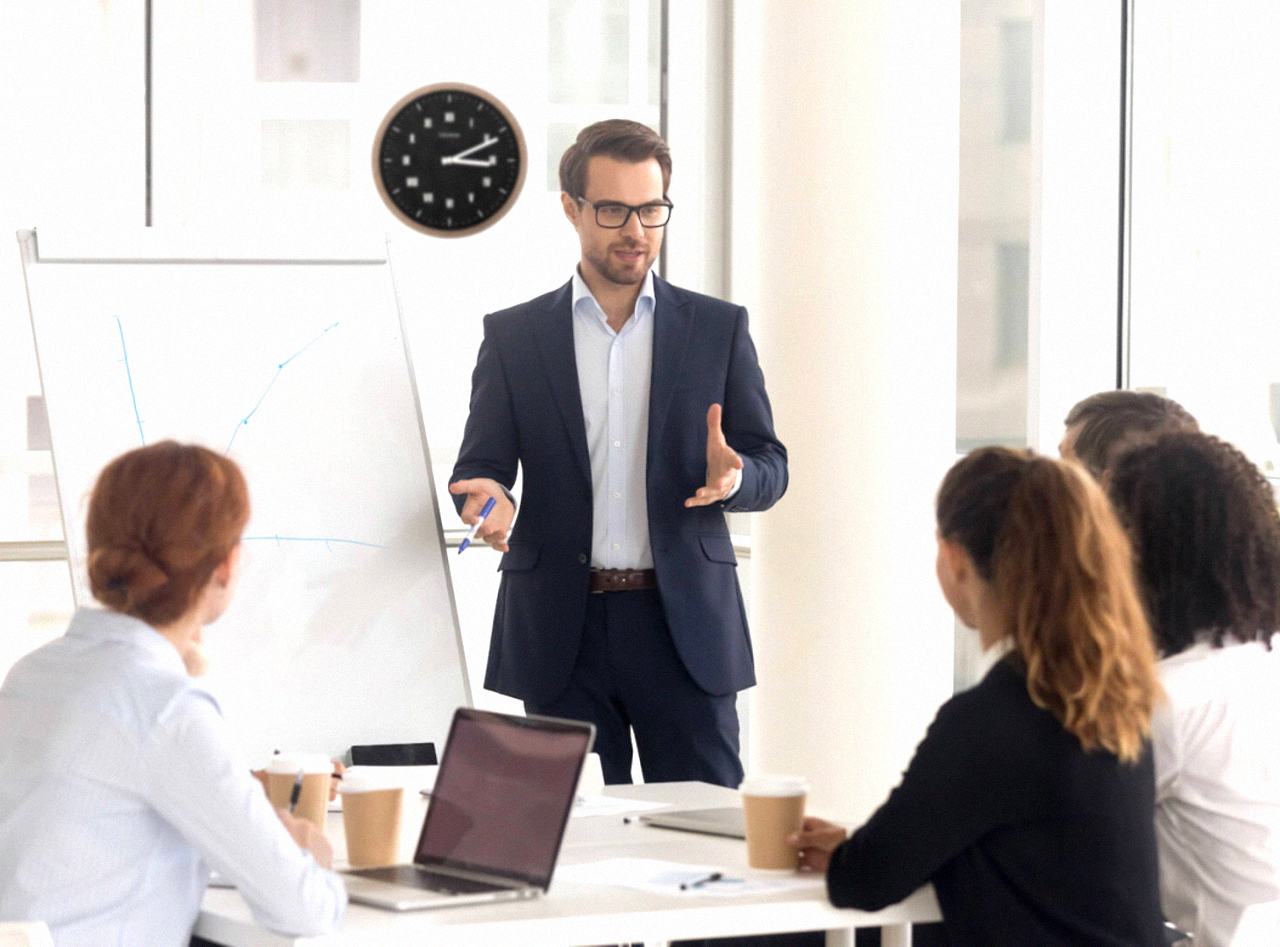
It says 3:11
